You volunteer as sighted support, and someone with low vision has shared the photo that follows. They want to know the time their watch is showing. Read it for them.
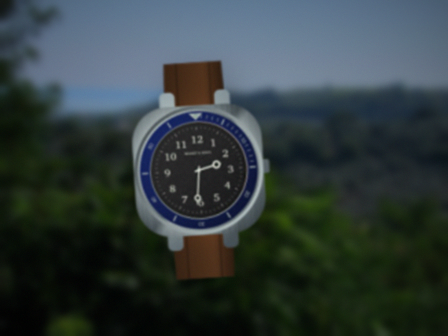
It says 2:31
